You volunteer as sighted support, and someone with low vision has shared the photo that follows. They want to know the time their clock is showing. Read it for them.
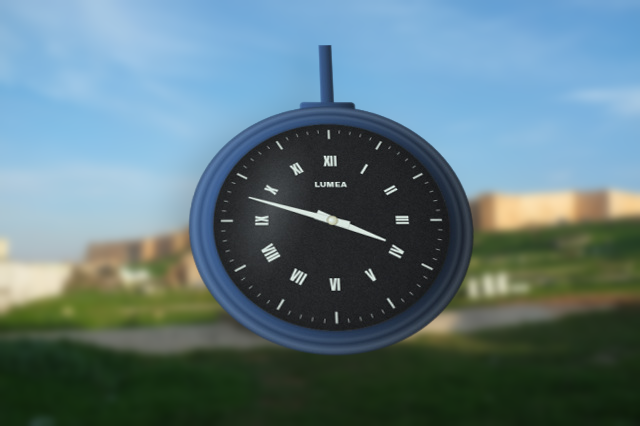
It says 3:48
